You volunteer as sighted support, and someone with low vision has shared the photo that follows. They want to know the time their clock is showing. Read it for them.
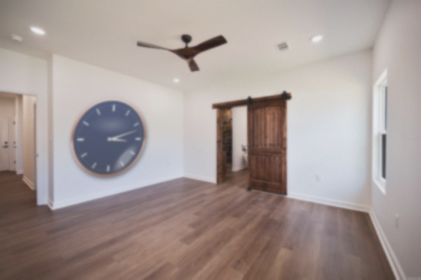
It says 3:12
